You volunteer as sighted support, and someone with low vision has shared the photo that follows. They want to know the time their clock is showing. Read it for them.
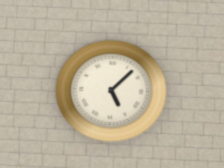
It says 5:07
